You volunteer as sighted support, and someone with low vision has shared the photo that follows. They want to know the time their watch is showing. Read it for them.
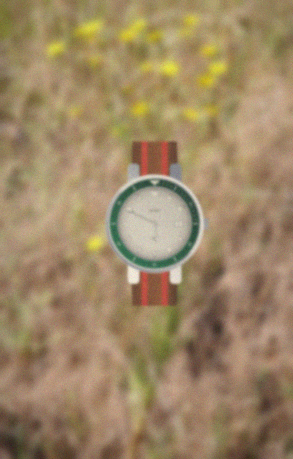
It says 5:49
